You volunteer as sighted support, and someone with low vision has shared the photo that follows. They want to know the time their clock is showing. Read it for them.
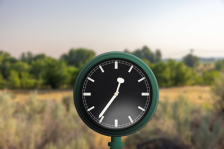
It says 12:36
